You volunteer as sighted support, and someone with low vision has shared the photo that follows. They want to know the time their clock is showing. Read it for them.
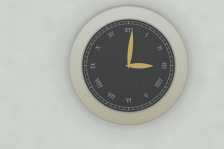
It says 3:01
